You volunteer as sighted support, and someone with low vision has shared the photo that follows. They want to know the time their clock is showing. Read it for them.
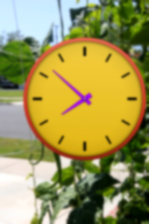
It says 7:52
